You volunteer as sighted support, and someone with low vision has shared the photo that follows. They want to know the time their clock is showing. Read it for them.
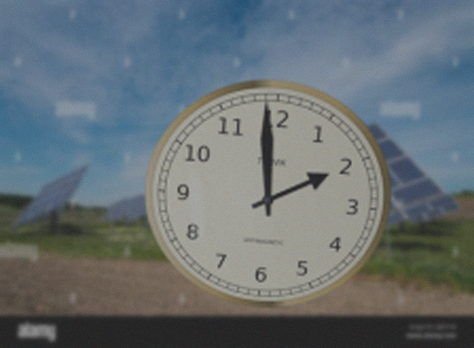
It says 1:59
